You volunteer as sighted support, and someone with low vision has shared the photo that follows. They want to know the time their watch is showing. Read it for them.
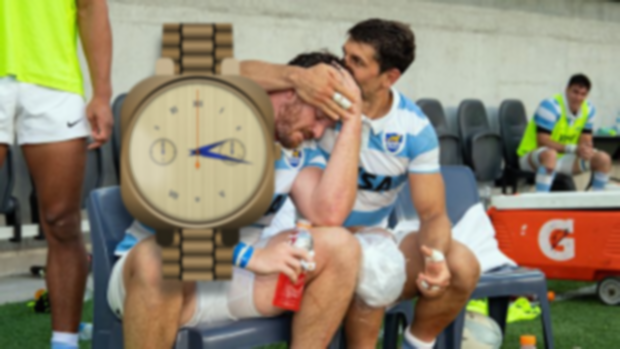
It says 2:17
